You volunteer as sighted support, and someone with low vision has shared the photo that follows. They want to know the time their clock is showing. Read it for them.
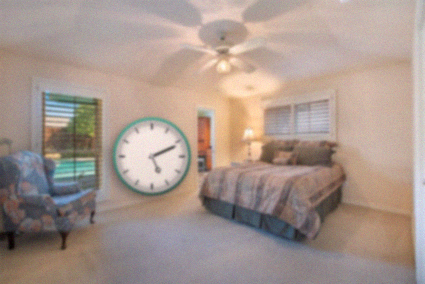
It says 5:11
